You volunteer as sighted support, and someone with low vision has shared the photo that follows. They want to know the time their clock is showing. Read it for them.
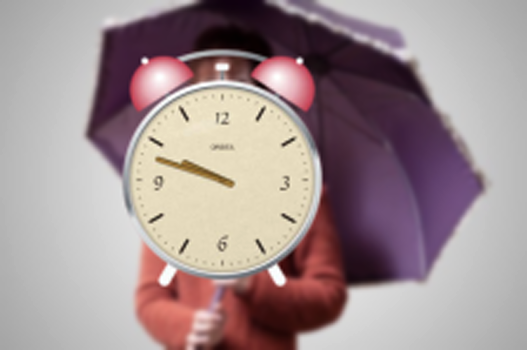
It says 9:48
